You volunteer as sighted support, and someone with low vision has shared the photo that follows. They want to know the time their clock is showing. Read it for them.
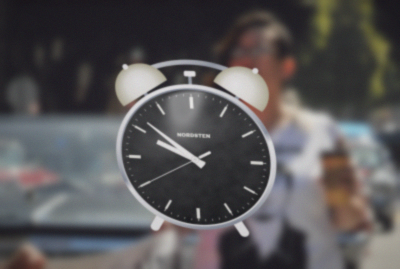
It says 9:51:40
